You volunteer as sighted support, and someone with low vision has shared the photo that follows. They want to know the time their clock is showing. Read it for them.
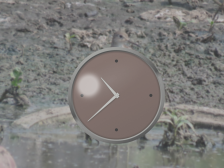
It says 10:38
